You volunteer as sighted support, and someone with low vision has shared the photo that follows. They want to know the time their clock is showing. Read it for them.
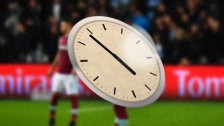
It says 4:54
